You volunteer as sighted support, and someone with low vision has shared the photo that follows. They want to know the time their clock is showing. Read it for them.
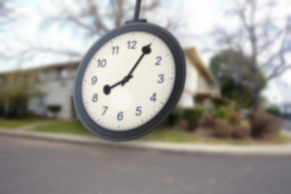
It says 8:05
